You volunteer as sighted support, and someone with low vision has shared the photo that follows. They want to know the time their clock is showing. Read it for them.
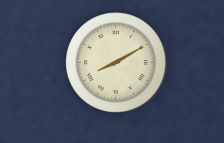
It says 8:10
